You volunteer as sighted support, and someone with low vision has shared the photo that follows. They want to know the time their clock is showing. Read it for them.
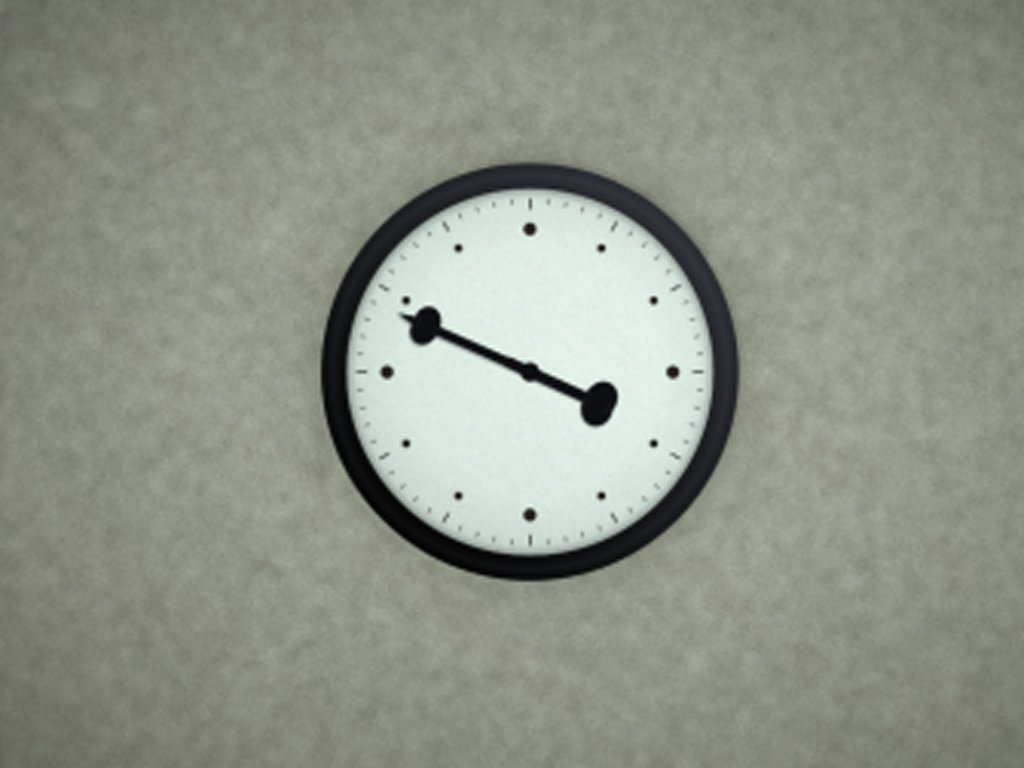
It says 3:49
